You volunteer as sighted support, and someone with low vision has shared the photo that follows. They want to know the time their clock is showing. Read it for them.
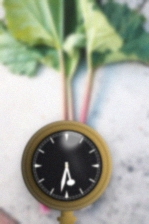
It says 5:32
